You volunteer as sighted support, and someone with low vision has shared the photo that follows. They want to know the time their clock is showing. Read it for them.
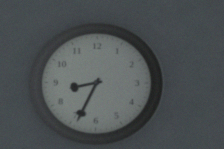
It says 8:34
